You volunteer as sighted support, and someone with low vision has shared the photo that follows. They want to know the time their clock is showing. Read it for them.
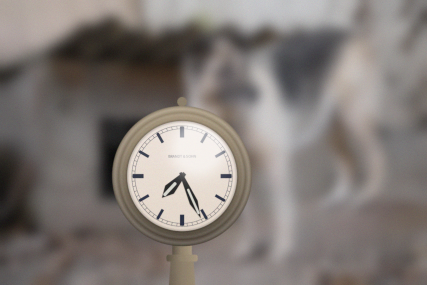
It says 7:26
